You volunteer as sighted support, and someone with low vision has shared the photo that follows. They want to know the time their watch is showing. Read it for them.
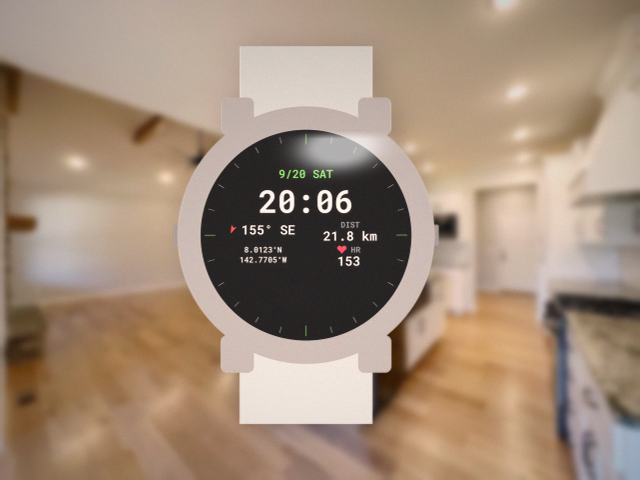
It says 20:06
